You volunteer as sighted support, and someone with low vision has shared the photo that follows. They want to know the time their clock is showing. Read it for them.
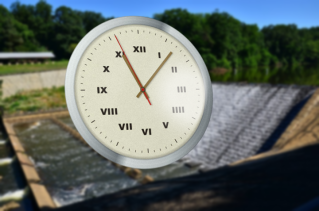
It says 11:06:56
